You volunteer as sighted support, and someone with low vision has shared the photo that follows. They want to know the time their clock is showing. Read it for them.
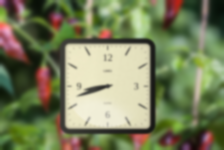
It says 8:42
